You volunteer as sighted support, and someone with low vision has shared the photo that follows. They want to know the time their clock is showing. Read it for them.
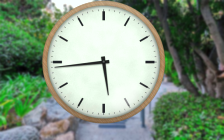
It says 5:44
